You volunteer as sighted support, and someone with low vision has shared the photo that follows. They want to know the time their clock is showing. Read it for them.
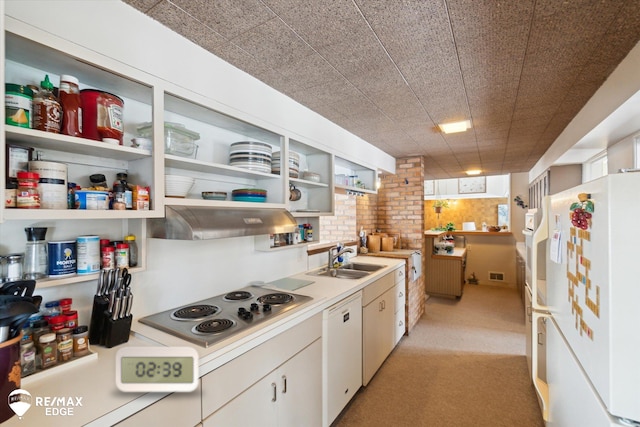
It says 2:39
